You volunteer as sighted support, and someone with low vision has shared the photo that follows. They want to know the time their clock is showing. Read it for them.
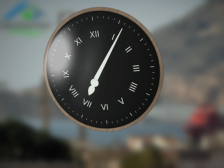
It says 7:06
